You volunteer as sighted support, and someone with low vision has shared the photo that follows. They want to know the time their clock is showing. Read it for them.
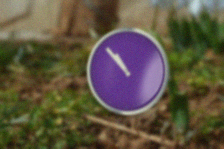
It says 10:53
